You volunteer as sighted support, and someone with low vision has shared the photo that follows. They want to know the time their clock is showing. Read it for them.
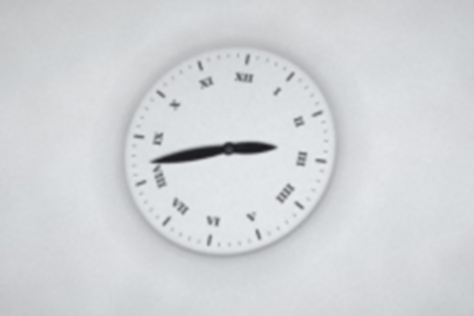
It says 2:42
